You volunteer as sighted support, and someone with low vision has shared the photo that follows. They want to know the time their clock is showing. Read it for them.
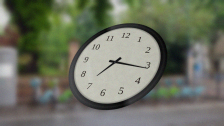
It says 7:16
